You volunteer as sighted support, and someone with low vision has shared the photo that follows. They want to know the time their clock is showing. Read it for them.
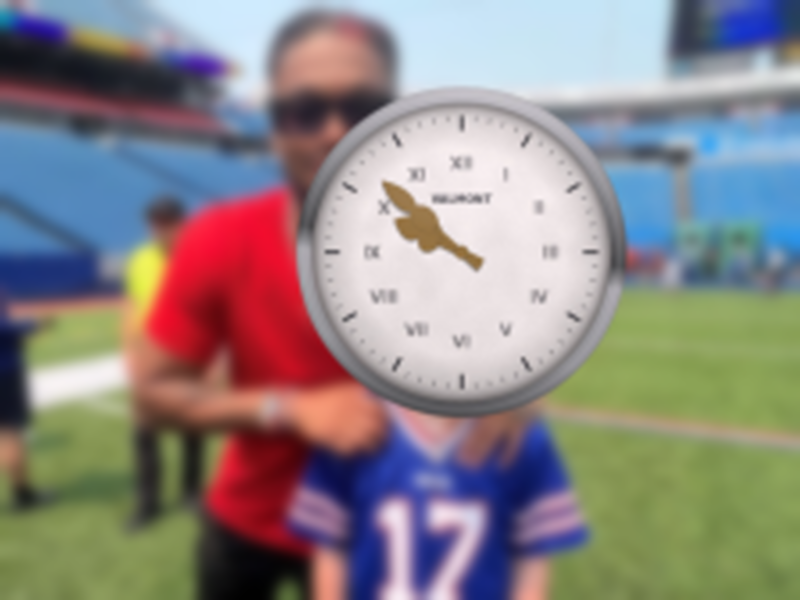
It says 9:52
